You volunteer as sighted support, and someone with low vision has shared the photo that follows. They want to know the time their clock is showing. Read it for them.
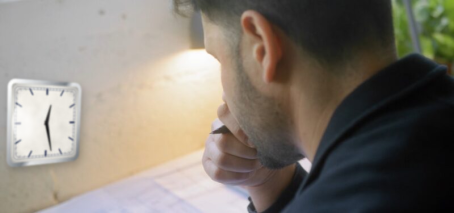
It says 12:28
